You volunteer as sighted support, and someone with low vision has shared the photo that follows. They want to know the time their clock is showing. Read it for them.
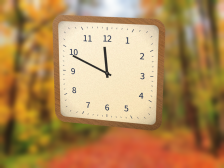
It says 11:49
